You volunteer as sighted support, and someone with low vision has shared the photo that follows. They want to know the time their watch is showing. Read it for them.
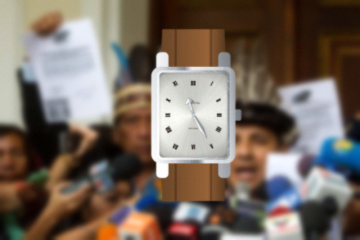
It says 11:25
